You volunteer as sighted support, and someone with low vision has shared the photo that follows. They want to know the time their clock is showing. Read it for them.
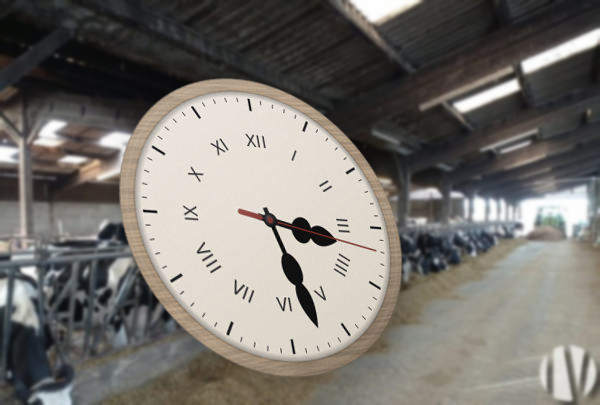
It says 3:27:17
